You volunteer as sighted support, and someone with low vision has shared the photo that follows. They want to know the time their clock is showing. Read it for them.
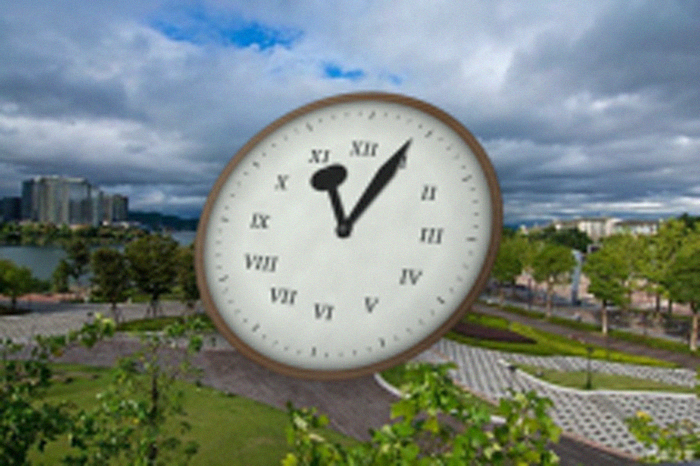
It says 11:04
